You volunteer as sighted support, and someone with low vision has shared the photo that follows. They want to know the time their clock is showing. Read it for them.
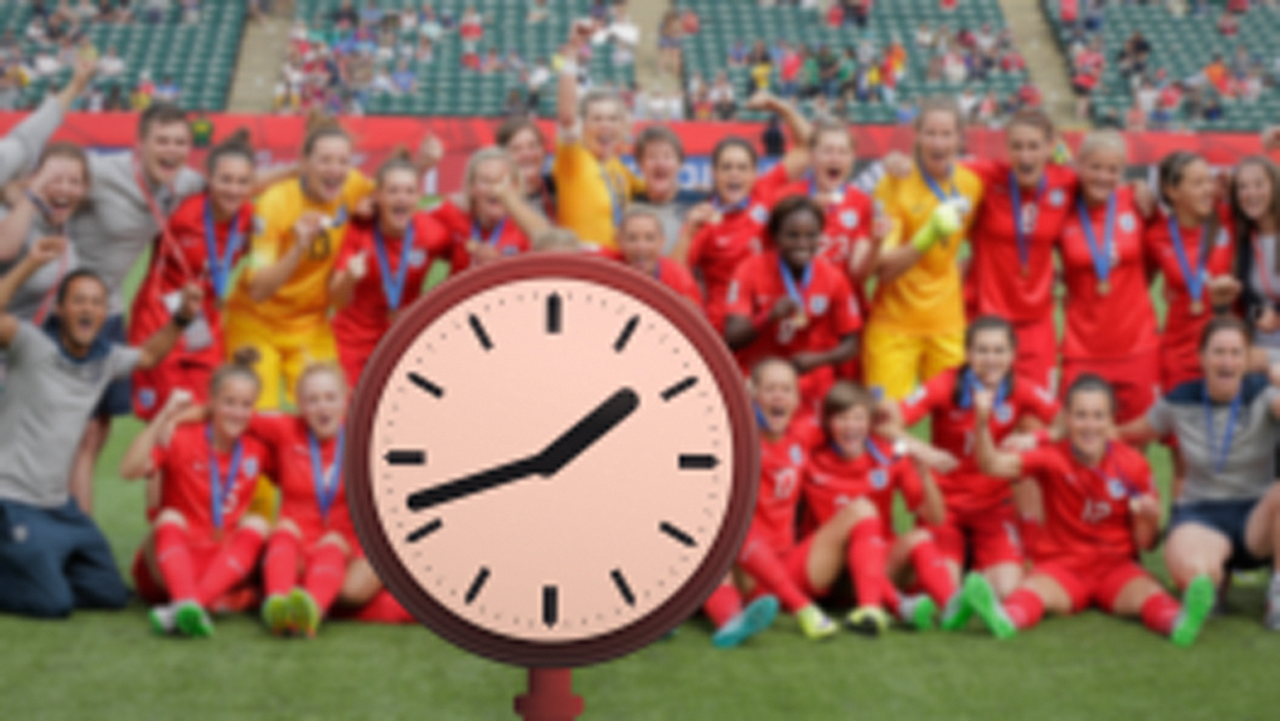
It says 1:42
